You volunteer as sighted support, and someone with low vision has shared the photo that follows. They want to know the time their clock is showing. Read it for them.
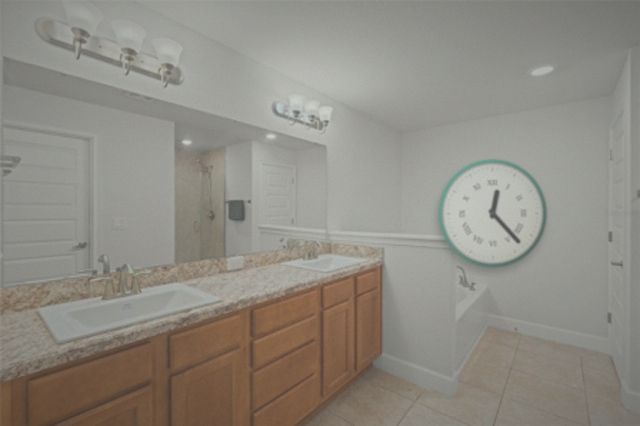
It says 12:23
